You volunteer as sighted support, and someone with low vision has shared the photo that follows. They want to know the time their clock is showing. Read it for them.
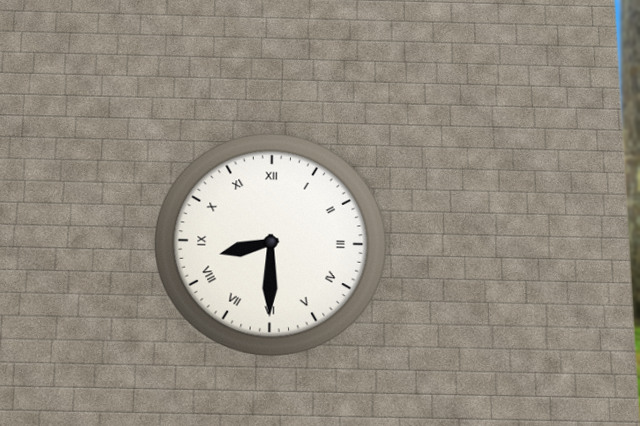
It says 8:30
